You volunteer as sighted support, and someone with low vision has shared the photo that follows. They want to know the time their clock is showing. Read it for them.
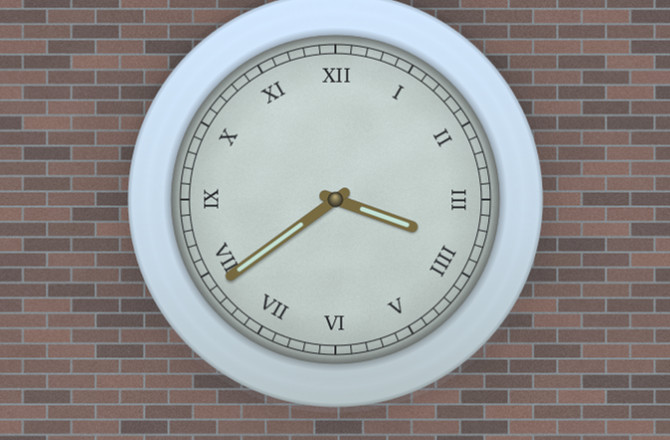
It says 3:39
